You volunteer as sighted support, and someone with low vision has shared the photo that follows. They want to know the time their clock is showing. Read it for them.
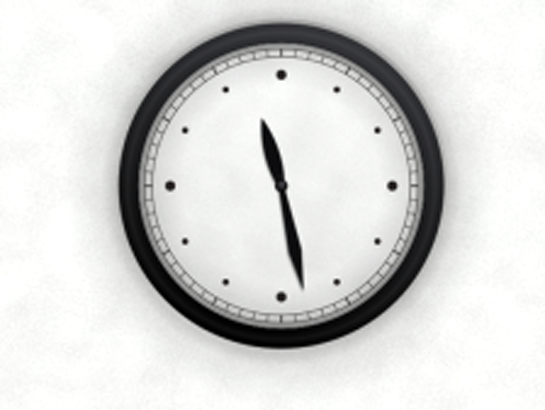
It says 11:28
